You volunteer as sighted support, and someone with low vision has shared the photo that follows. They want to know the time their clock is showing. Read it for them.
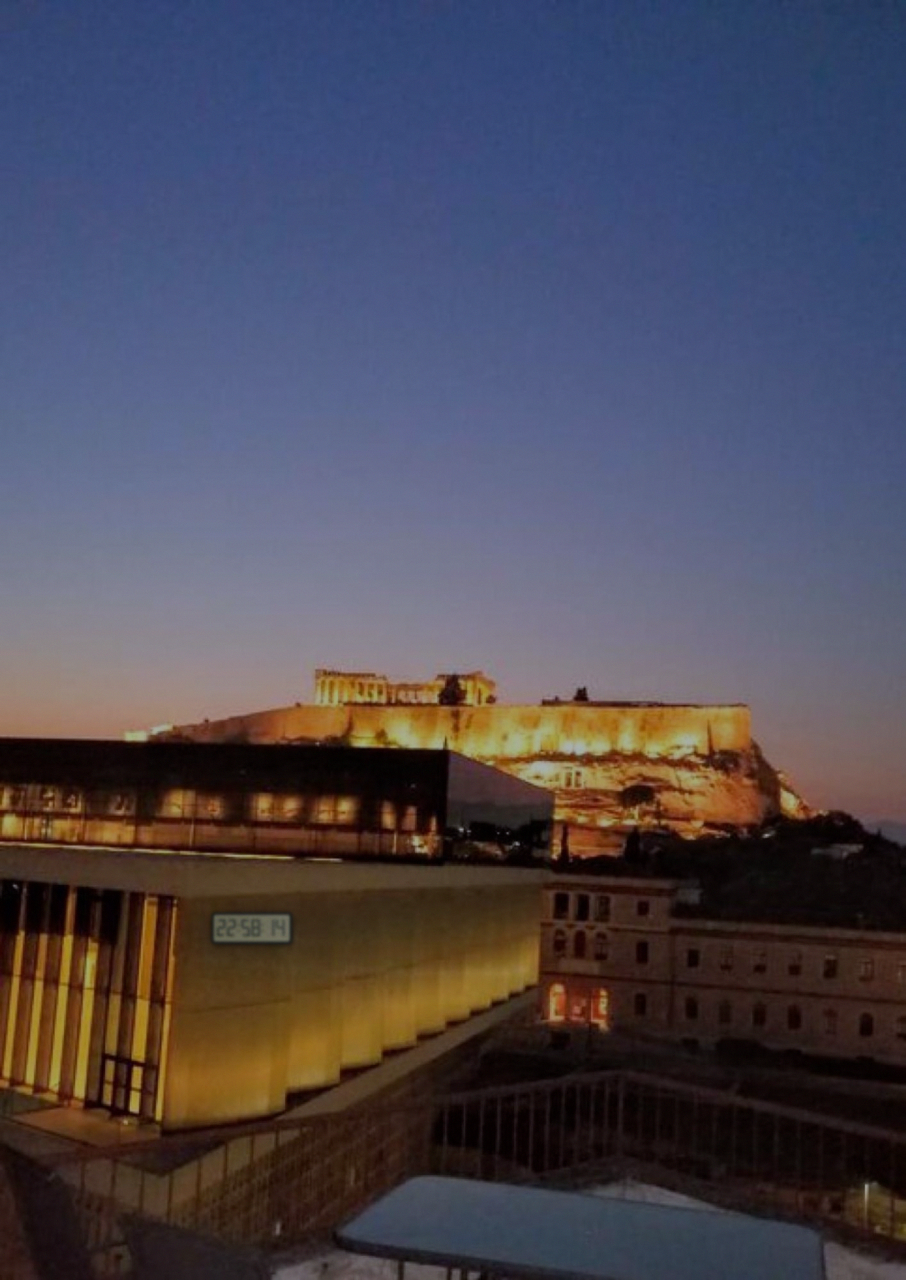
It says 22:58:14
